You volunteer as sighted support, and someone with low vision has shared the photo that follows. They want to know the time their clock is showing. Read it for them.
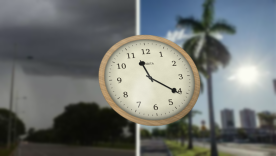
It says 11:21
